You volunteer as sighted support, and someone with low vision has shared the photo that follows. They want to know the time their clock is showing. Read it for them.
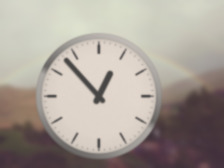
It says 12:53
